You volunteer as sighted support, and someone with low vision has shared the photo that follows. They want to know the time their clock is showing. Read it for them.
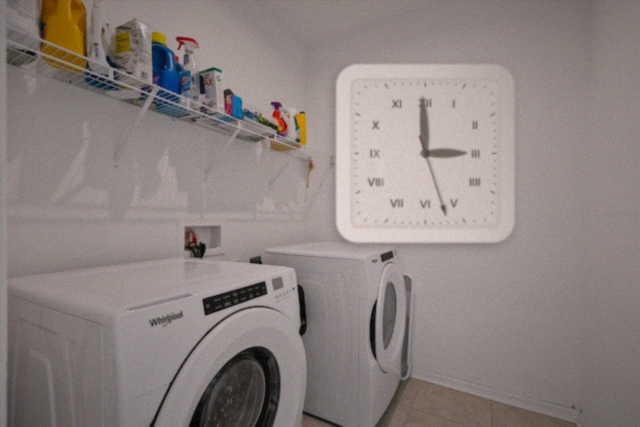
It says 2:59:27
